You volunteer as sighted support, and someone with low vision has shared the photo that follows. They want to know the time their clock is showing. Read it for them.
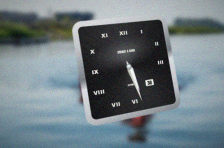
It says 5:28
